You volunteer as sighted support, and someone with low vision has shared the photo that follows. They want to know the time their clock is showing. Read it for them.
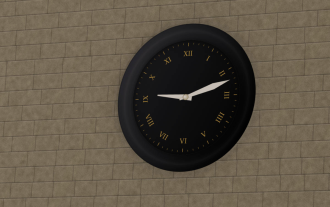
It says 9:12
